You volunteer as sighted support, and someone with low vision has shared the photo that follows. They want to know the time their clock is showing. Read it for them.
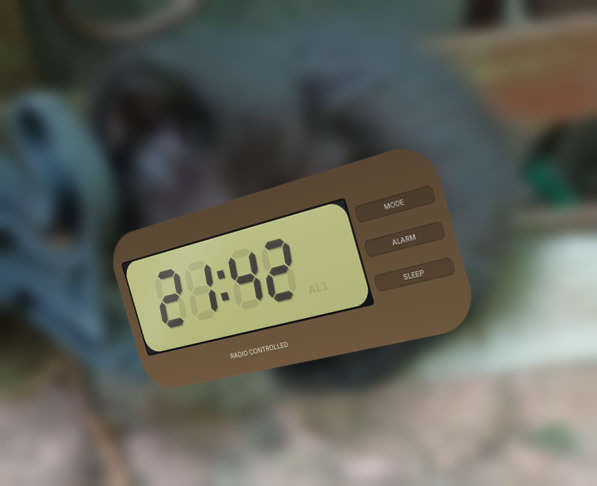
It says 21:42
